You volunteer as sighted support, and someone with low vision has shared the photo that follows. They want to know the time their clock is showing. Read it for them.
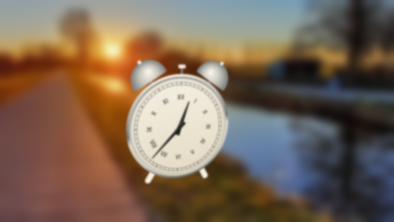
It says 12:37
